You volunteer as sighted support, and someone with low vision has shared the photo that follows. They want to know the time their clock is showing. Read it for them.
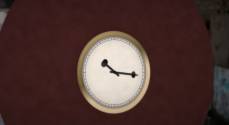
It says 10:16
